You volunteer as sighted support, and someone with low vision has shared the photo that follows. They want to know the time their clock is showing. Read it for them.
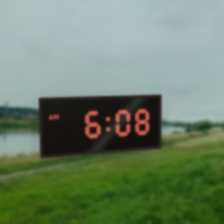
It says 6:08
